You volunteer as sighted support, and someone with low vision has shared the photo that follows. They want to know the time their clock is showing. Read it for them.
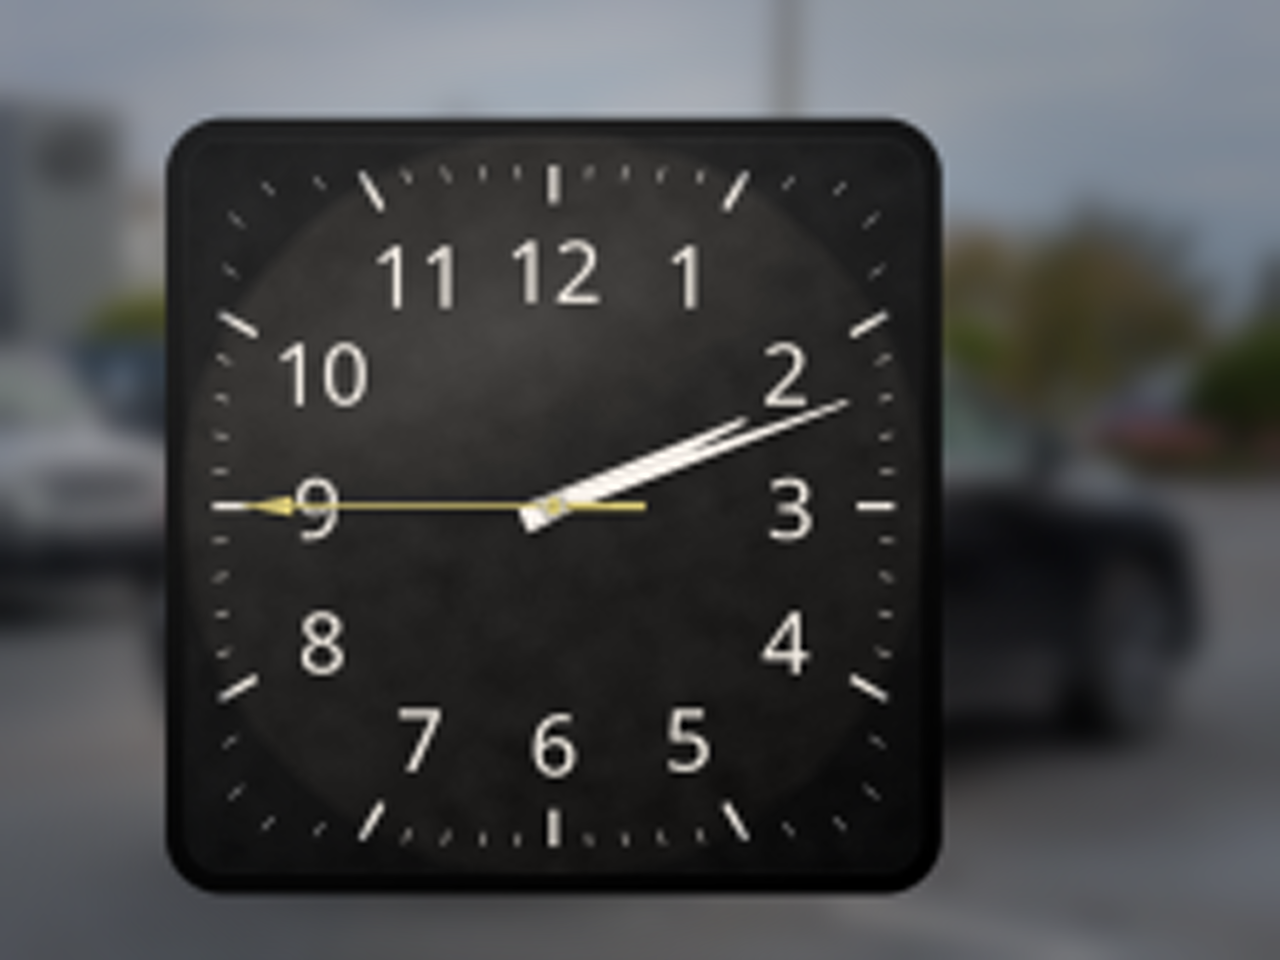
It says 2:11:45
